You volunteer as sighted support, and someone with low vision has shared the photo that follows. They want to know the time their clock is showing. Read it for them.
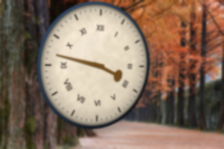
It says 3:47
